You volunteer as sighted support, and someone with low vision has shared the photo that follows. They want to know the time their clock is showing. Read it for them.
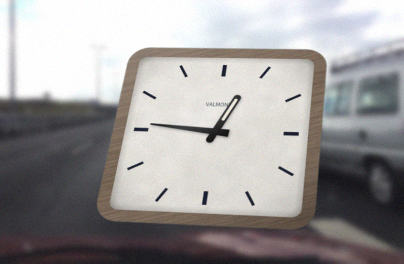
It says 12:46
